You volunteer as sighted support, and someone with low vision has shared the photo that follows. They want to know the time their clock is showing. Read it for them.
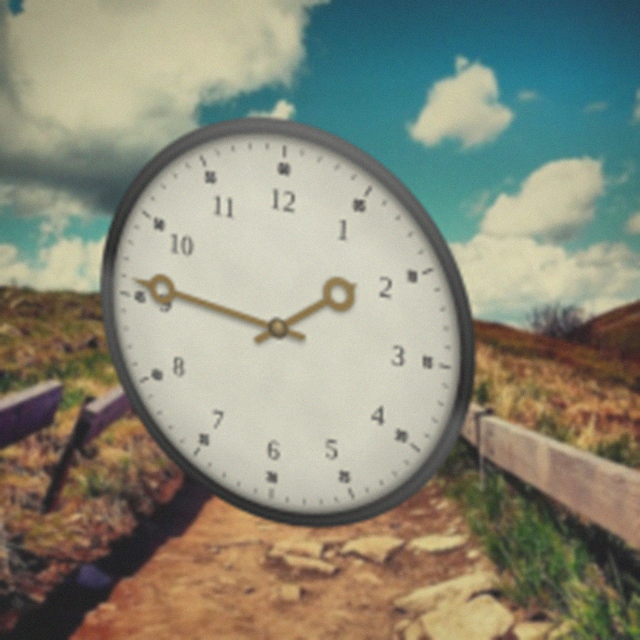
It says 1:46
